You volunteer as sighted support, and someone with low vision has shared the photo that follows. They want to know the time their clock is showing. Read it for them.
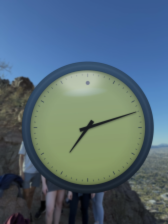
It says 7:12
